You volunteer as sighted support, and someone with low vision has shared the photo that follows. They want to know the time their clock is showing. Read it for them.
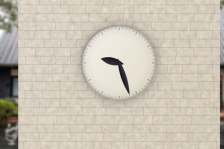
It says 9:27
